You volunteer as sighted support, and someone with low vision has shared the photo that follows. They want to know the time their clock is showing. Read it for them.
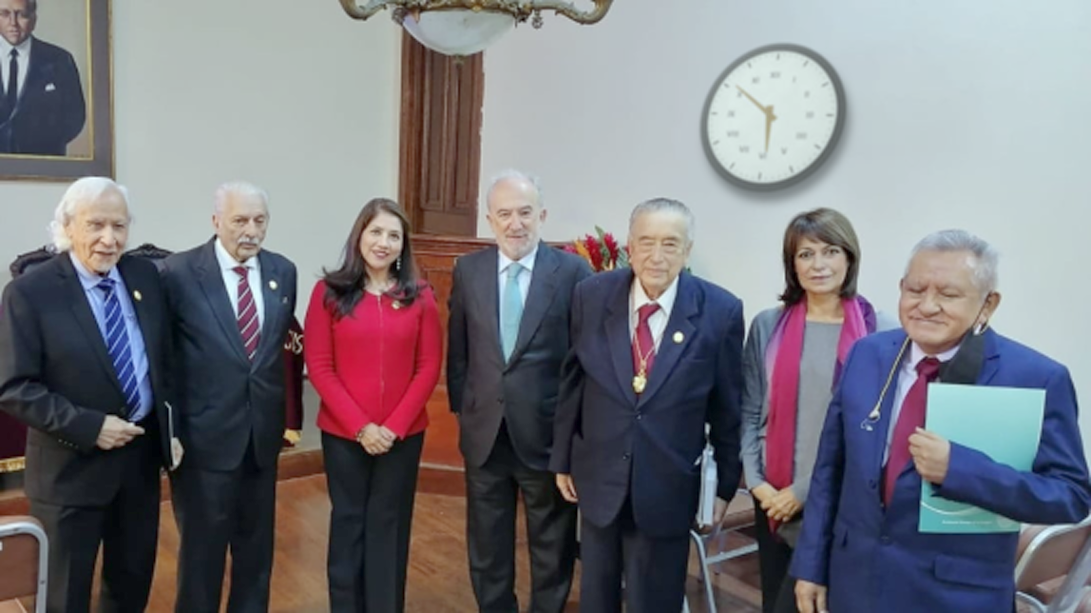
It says 5:51
